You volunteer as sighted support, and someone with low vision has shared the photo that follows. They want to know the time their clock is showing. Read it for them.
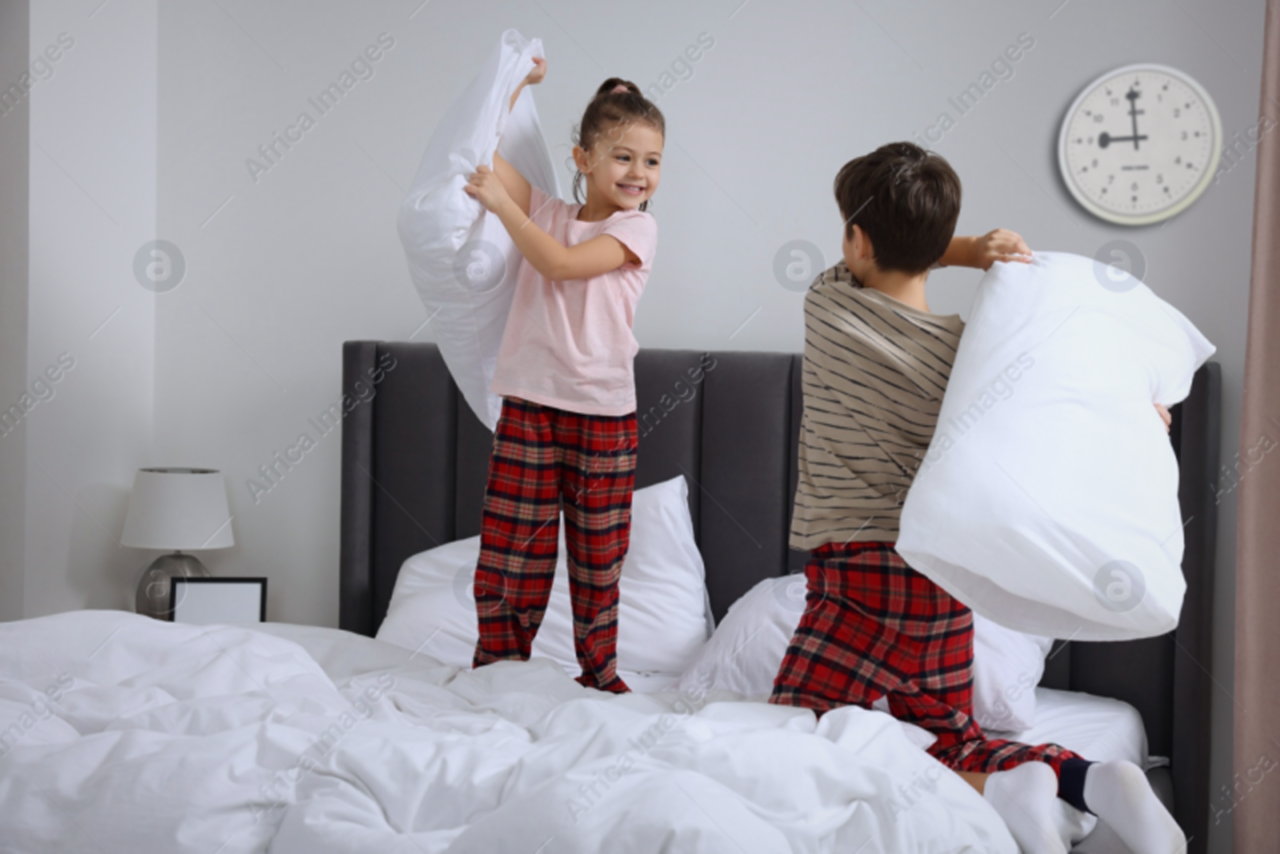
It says 8:59
